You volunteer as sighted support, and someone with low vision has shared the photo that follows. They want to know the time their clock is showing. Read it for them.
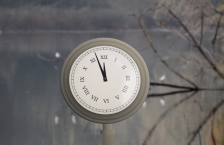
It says 11:57
